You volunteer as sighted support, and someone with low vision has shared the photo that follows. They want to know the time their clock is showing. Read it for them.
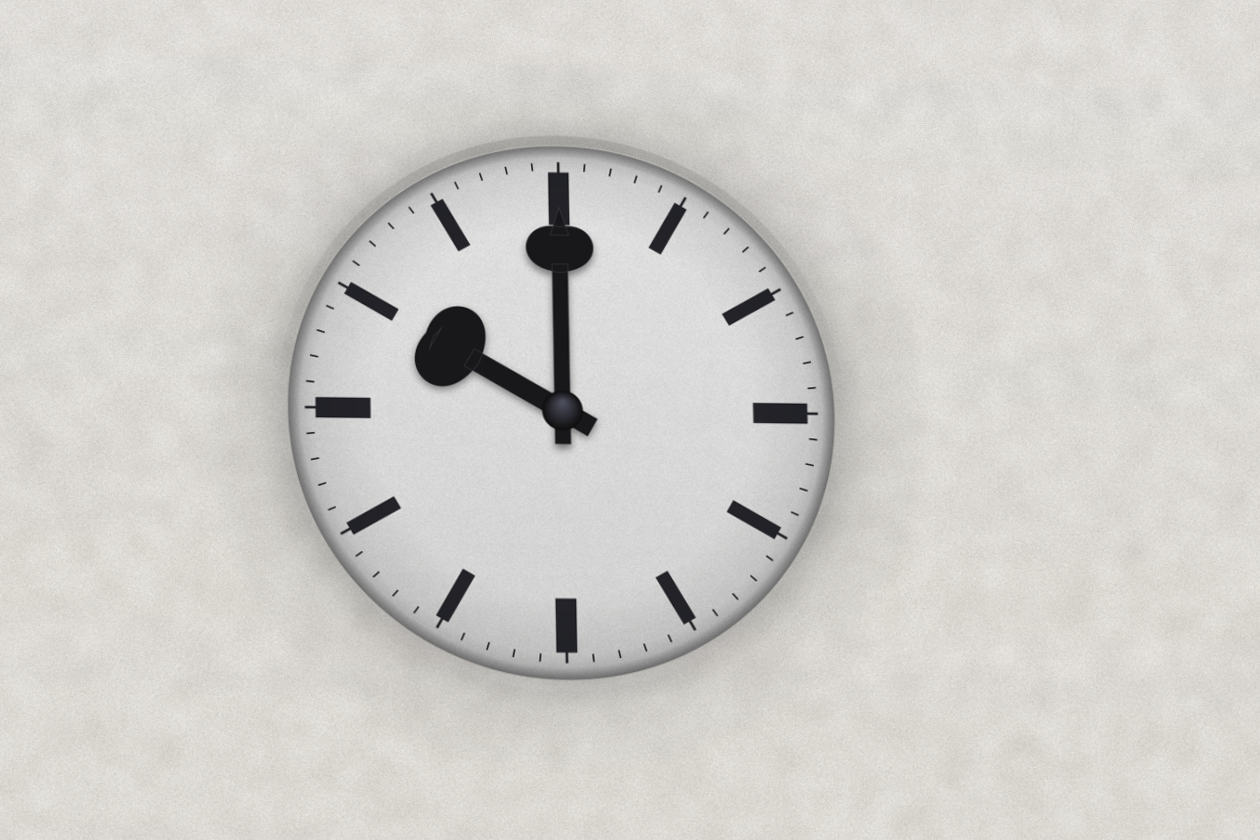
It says 10:00
